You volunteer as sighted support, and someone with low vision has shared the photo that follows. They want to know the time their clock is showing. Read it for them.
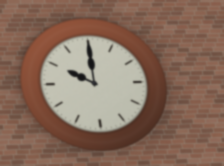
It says 10:00
